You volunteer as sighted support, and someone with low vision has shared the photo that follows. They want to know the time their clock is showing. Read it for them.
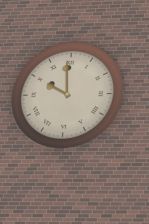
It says 9:59
